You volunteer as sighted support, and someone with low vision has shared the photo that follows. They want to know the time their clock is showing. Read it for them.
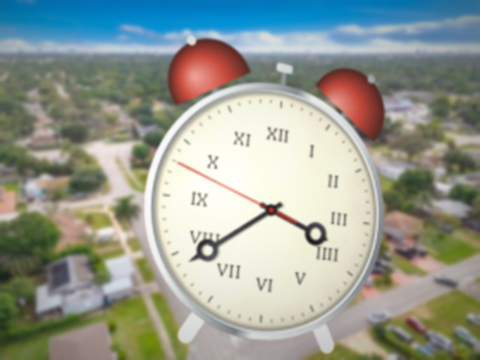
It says 3:38:48
